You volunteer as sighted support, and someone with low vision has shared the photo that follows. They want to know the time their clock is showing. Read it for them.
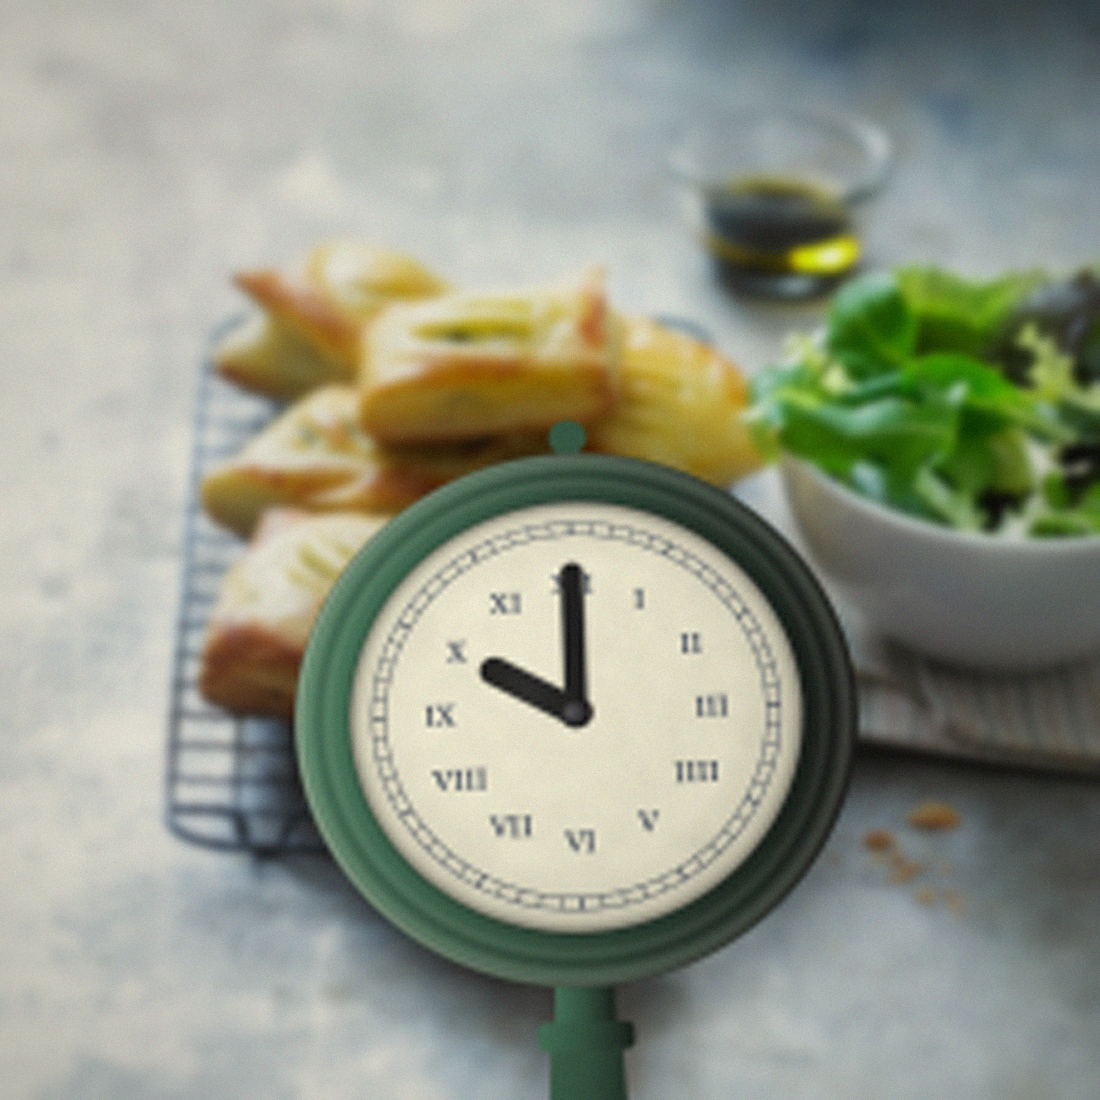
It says 10:00
